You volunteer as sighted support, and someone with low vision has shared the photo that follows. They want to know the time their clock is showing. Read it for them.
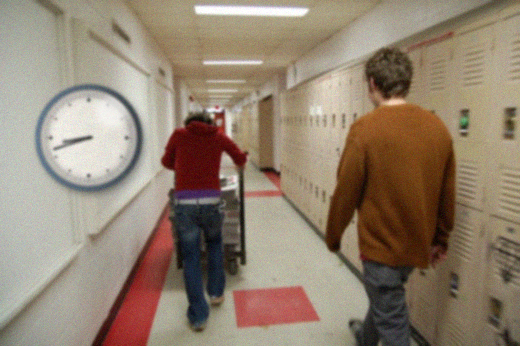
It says 8:42
